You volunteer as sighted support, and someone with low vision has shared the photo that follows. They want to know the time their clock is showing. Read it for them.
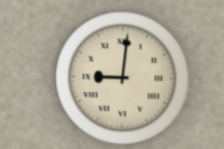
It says 9:01
